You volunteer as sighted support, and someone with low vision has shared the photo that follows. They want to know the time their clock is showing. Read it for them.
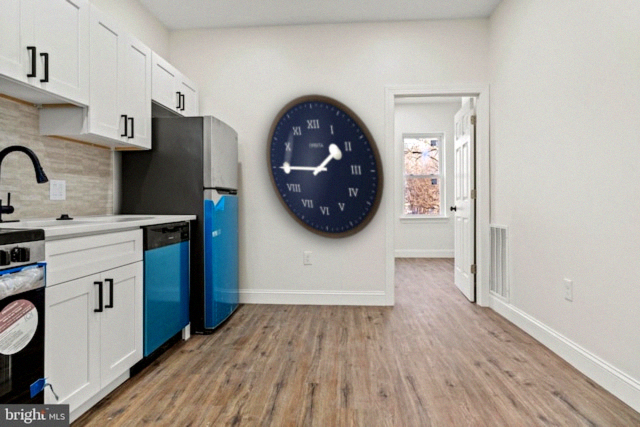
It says 1:45
